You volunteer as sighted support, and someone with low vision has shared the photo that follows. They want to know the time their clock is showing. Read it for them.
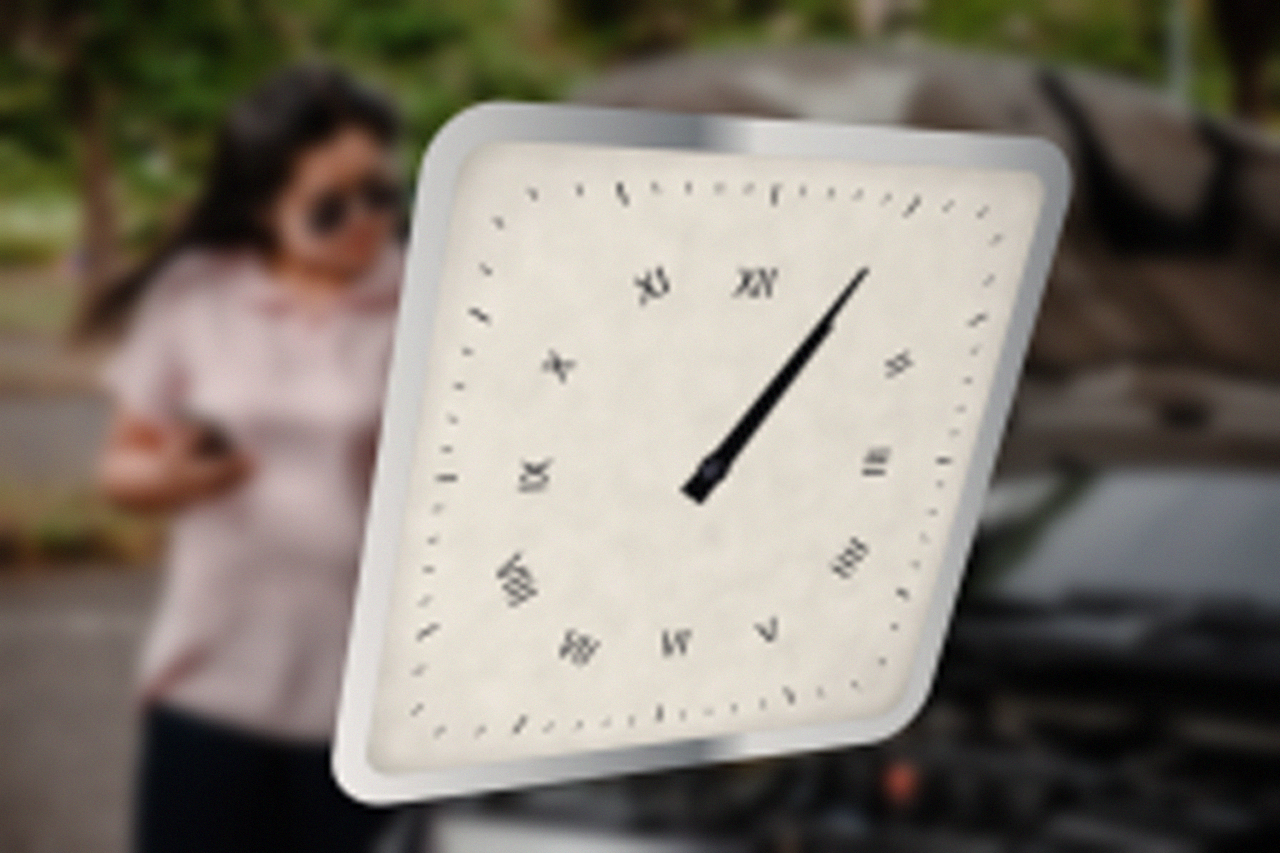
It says 1:05
